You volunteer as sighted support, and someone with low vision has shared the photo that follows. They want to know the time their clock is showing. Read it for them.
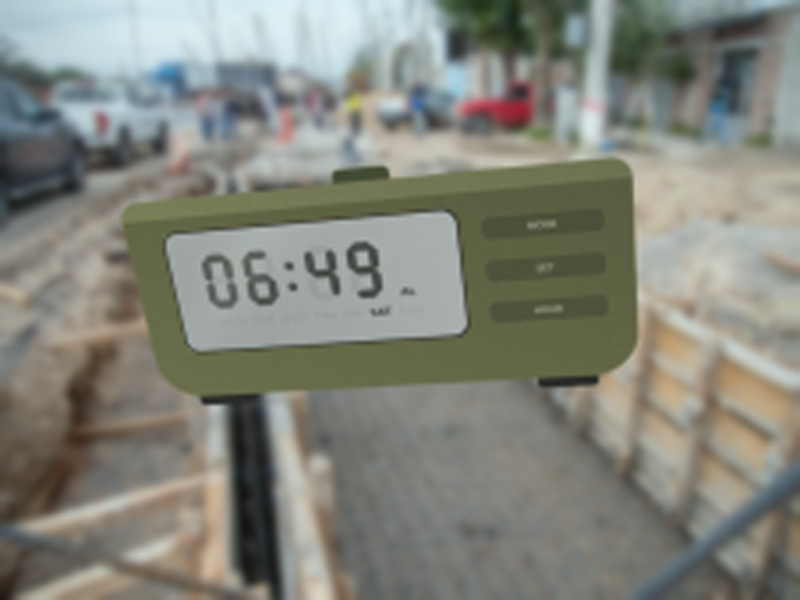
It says 6:49
